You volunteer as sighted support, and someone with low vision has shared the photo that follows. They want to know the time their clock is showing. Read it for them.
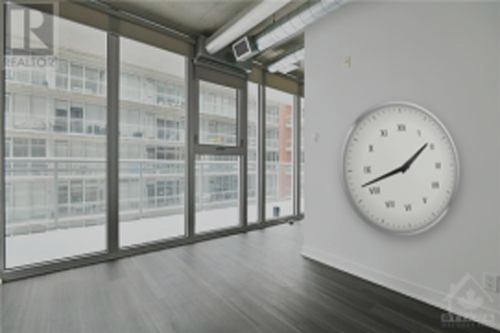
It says 1:42
